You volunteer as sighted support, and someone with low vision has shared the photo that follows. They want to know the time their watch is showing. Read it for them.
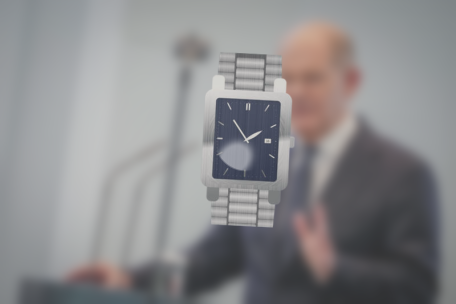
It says 1:54
